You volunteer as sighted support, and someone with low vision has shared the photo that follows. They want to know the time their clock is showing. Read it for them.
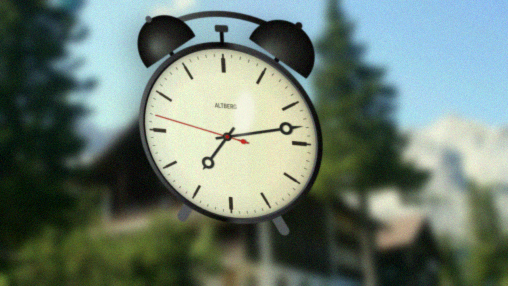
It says 7:12:47
